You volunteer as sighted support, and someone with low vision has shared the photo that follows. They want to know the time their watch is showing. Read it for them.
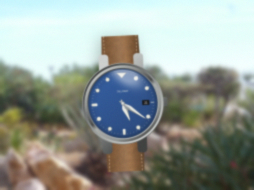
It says 5:21
